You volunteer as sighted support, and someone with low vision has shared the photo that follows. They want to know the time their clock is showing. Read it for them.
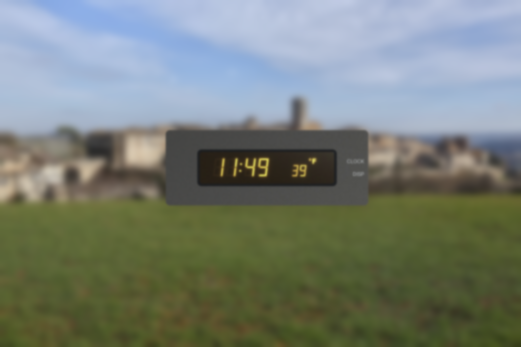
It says 11:49
